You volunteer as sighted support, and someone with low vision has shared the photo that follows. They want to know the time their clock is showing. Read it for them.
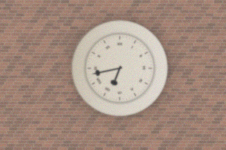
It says 6:43
